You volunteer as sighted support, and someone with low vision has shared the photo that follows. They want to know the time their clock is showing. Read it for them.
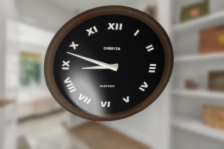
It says 8:48
